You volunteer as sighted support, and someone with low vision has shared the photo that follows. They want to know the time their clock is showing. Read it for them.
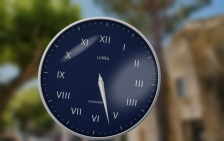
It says 5:27
